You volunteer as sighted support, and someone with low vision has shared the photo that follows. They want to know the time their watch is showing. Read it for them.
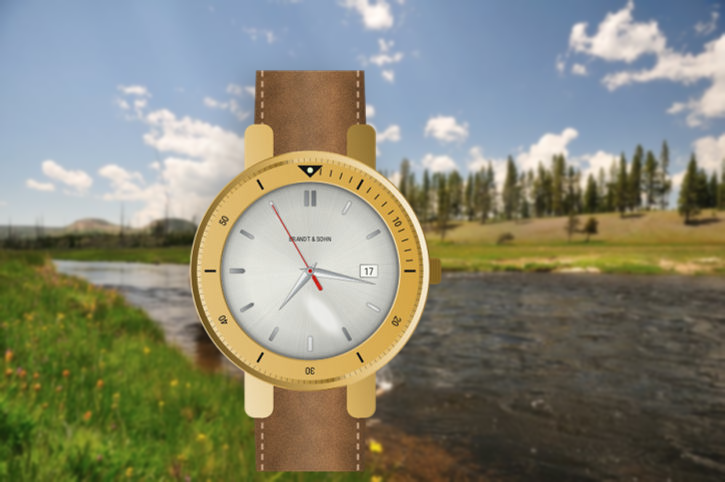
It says 7:16:55
